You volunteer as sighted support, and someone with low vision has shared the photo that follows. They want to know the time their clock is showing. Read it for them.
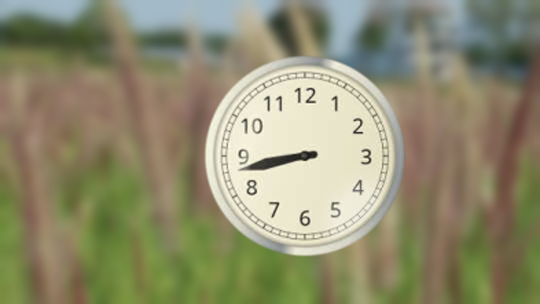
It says 8:43
